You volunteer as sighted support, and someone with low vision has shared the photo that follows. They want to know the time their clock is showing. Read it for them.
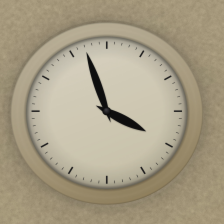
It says 3:57
